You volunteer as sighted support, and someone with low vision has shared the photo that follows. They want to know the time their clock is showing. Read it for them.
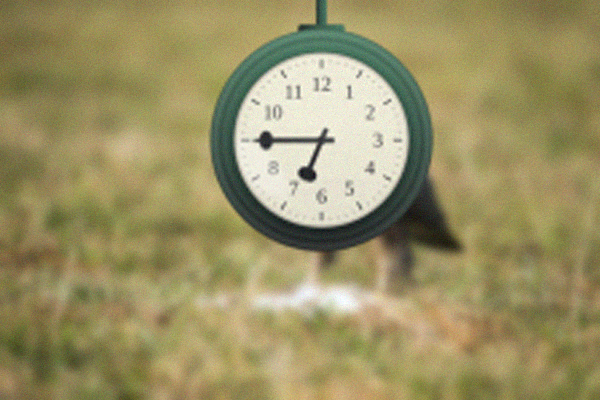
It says 6:45
